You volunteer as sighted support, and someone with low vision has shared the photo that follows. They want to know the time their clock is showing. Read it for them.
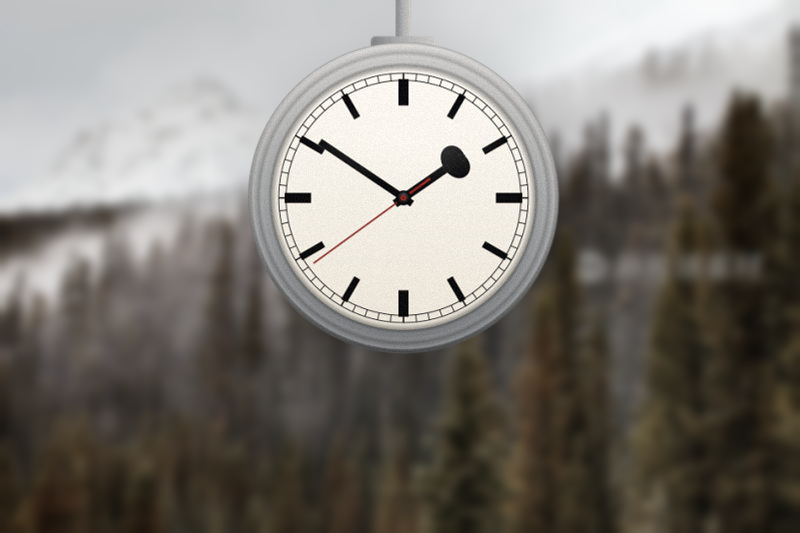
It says 1:50:39
